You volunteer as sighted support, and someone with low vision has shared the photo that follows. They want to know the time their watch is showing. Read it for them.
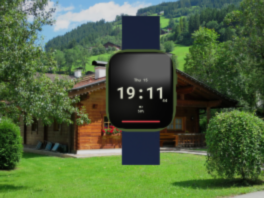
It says 19:11
